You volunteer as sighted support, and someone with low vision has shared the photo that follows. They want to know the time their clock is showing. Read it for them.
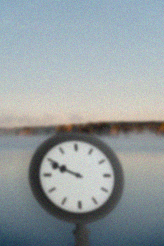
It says 9:49
